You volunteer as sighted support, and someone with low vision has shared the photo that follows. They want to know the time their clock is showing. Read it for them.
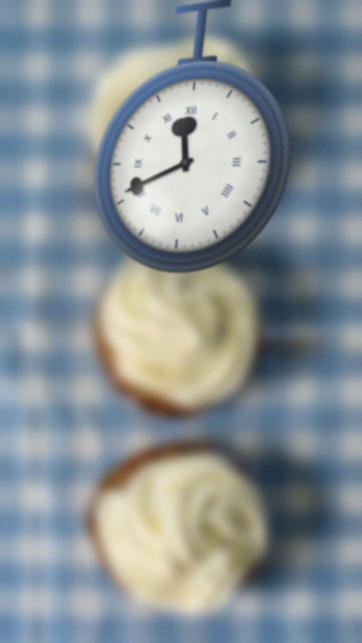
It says 11:41
